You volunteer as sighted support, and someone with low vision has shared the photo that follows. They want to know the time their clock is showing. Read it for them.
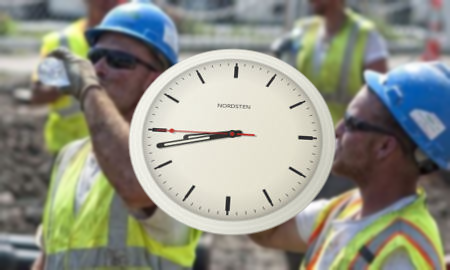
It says 8:42:45
